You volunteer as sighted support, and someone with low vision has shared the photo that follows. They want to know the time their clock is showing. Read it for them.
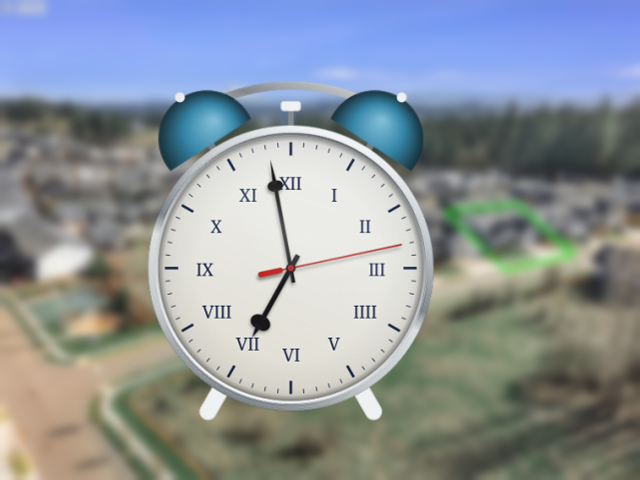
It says 6:58:13
